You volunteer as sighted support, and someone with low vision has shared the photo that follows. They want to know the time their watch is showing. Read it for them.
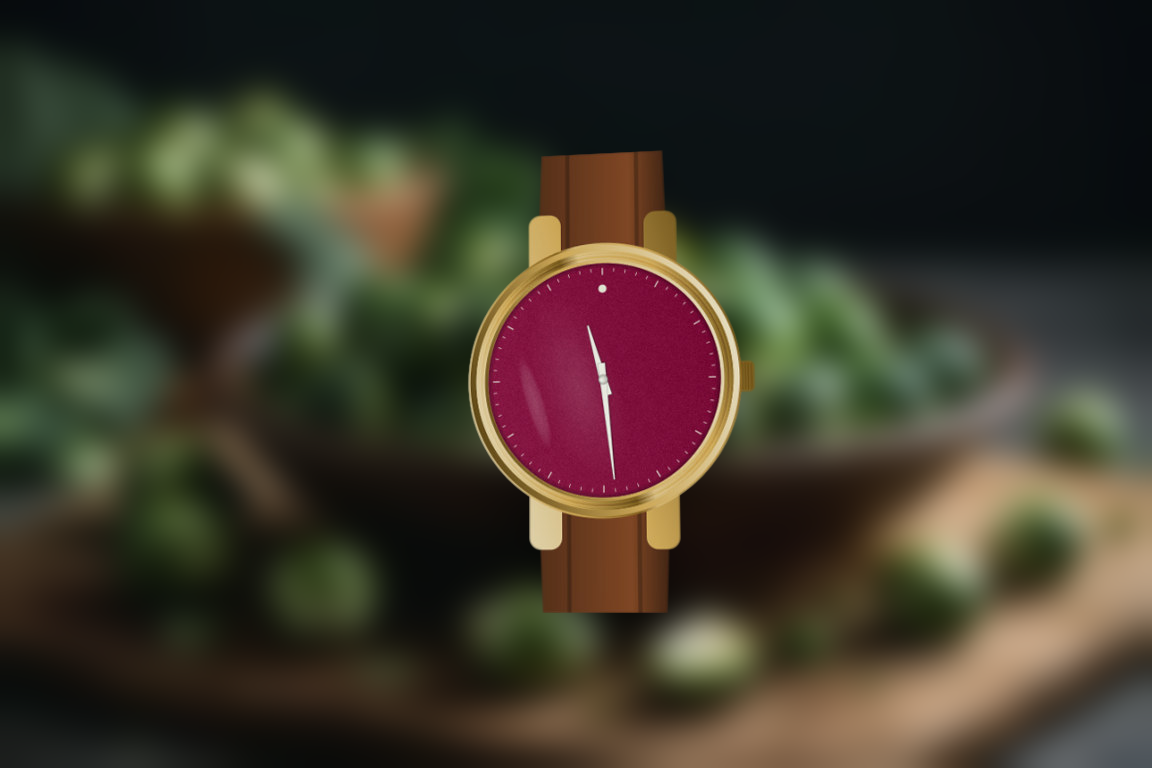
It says 11:29
